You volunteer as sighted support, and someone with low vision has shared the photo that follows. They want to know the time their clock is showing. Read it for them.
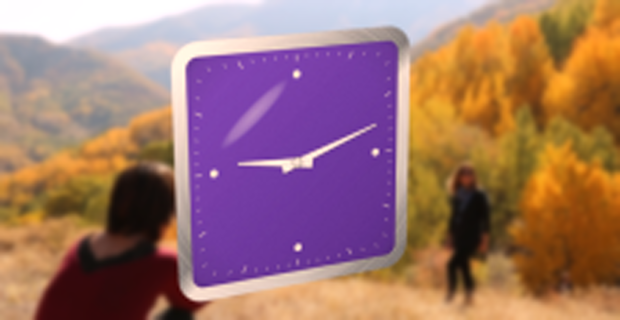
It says 9:12
